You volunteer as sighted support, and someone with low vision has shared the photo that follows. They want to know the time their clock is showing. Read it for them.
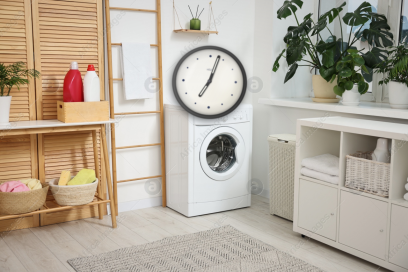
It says 7:03
